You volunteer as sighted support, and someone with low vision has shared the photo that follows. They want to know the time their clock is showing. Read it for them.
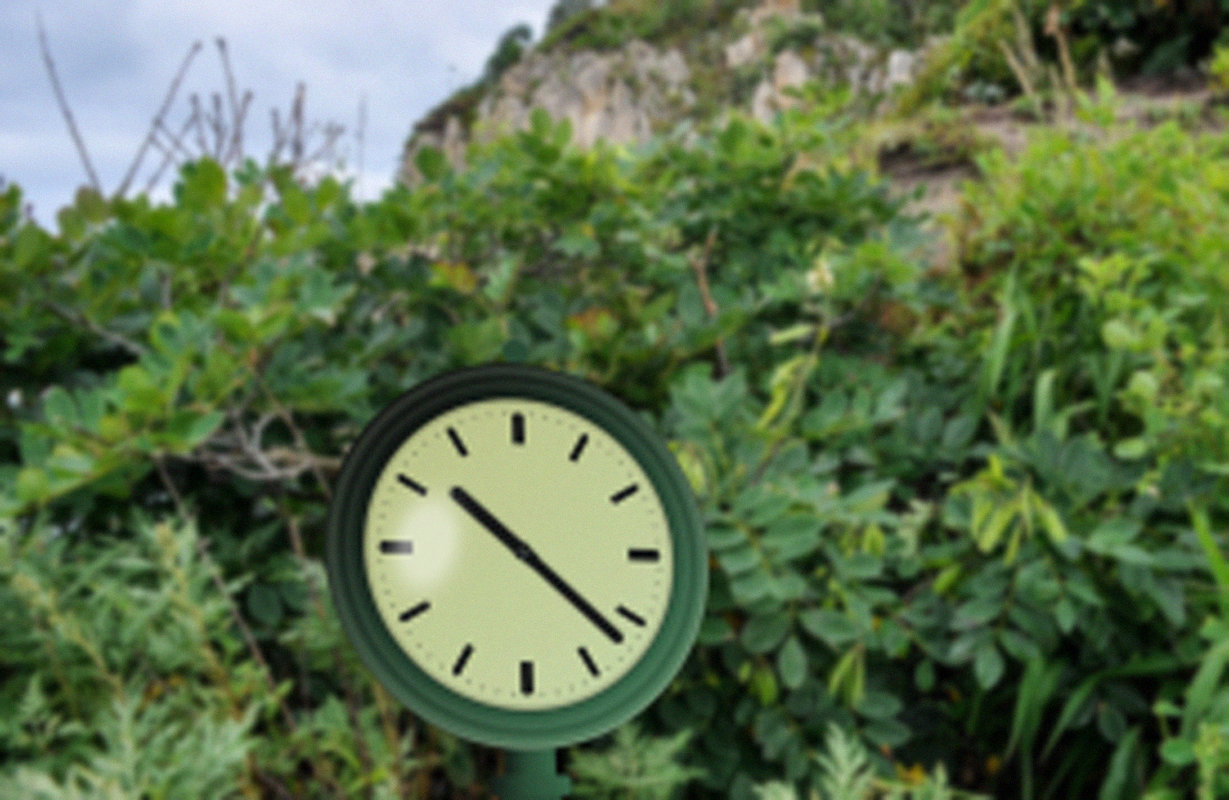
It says 10:22
